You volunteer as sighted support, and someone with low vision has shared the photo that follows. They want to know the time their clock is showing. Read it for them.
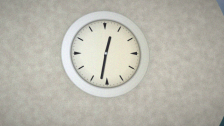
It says 12:32
